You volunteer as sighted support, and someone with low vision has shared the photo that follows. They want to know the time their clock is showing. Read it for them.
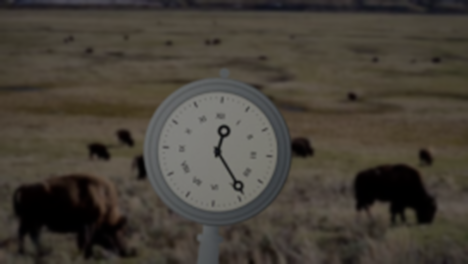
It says 12:24
